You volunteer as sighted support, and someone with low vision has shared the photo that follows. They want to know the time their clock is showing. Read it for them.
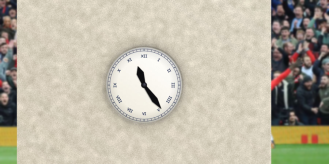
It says 11:24
